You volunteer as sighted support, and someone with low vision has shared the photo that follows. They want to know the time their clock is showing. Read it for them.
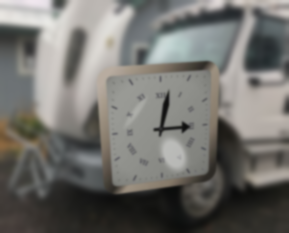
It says 3:02
